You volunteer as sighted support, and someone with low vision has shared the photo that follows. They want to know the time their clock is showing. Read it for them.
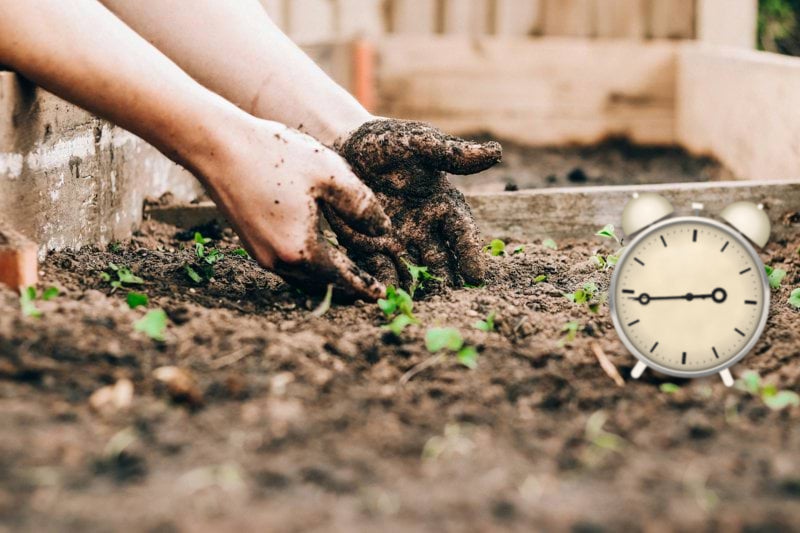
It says 2:43:44
